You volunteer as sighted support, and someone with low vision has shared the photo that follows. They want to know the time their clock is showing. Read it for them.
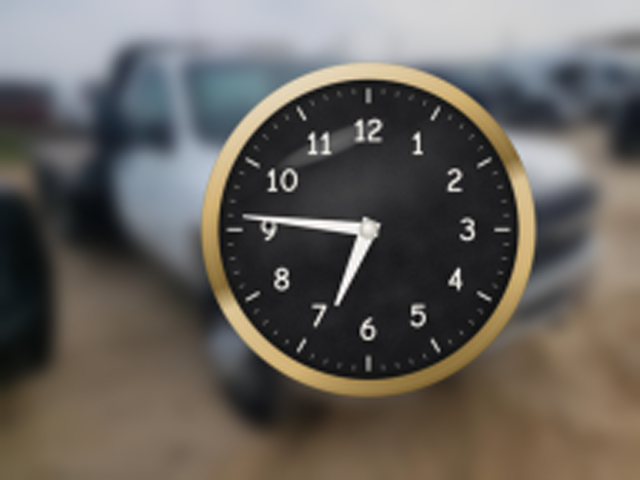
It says 6:46
